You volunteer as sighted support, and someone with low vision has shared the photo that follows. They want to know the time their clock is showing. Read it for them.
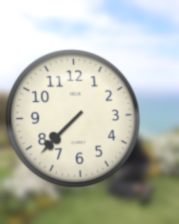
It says 7:38
